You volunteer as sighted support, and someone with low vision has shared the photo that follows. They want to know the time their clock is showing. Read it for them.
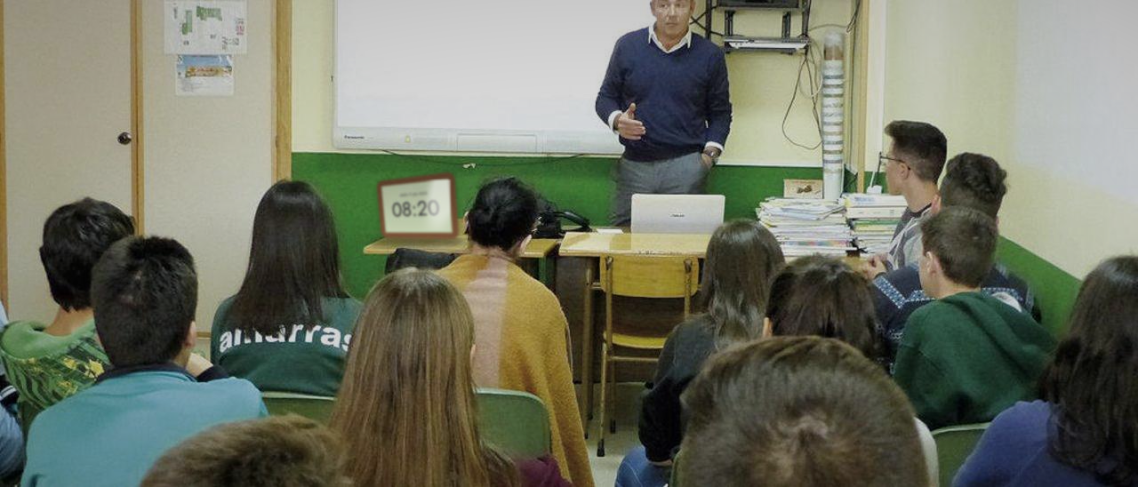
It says 8:20
